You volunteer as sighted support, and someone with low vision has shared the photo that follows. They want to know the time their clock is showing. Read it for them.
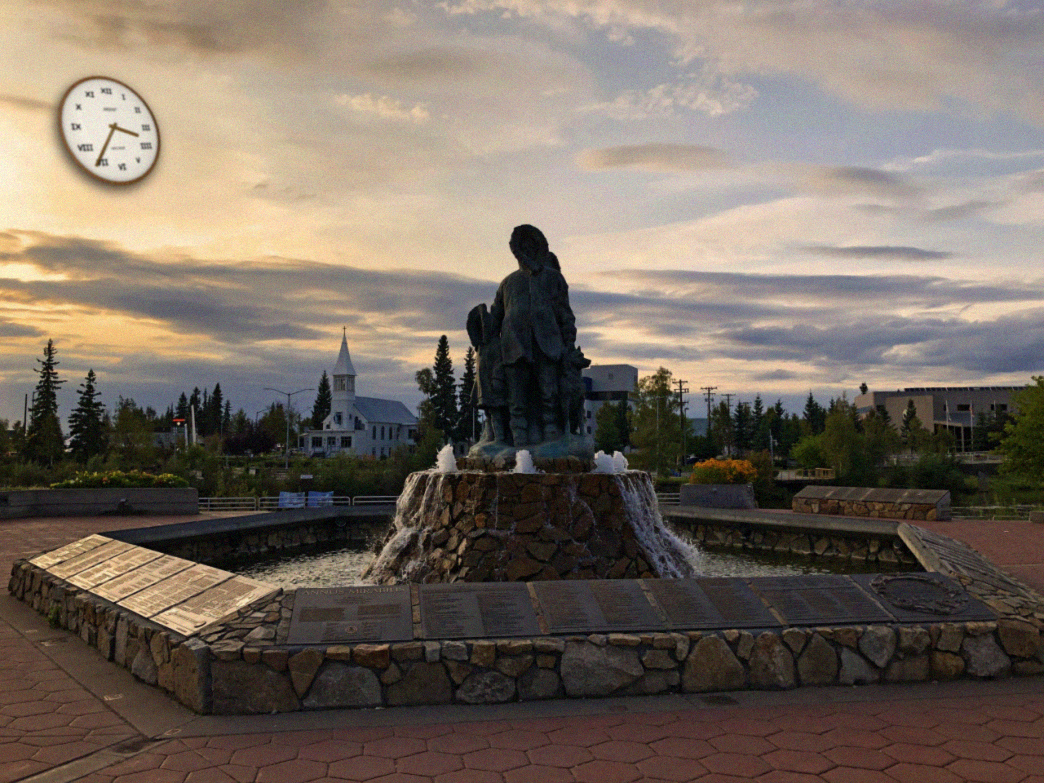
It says 3:36
